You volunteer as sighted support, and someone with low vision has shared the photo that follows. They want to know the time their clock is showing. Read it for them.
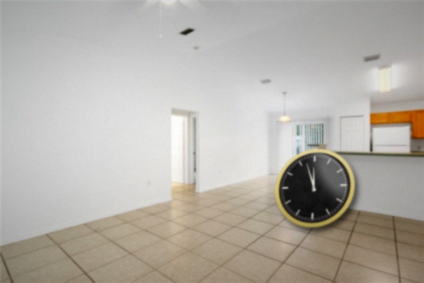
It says 11:57
